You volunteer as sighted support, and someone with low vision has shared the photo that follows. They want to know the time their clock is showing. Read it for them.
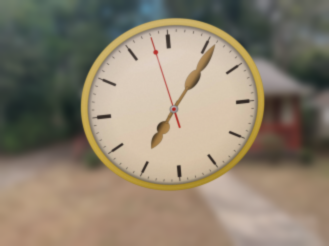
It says 7:05:58
